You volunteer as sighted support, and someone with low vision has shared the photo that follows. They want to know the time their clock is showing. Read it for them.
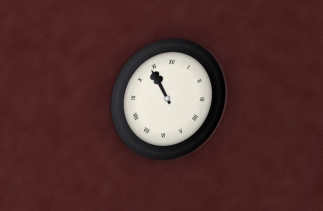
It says 10:54
